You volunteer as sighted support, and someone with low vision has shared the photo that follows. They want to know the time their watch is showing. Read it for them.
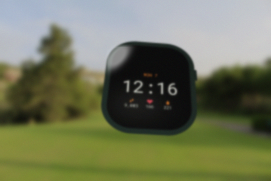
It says 12:16
